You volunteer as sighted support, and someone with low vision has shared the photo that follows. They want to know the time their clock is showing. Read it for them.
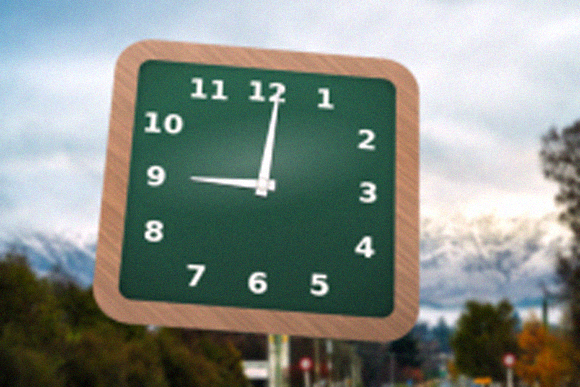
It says 9:01
